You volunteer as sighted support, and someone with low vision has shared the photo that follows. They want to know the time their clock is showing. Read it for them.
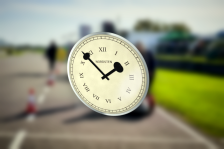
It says 1:53
